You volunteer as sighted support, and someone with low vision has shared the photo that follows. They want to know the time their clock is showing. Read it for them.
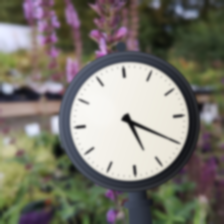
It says 5:20
